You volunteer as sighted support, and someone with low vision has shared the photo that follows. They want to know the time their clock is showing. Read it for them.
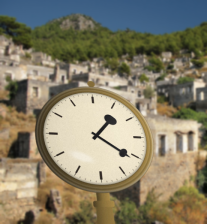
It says 1:21
